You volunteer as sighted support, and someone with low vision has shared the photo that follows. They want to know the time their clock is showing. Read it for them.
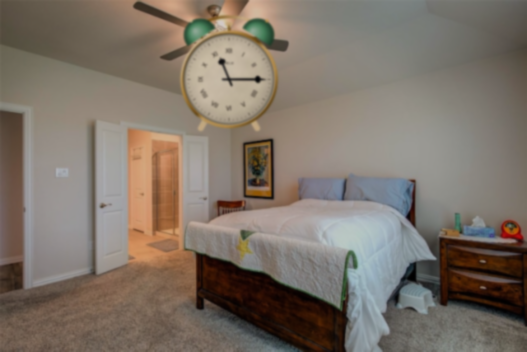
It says 11:15
